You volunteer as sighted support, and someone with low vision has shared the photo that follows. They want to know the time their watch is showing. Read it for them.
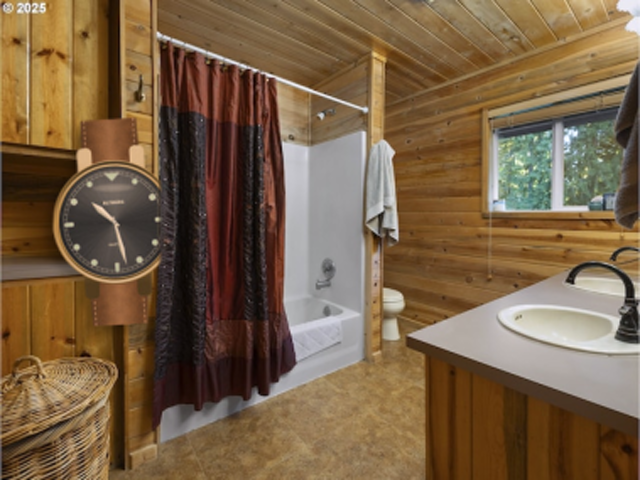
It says 10:28
